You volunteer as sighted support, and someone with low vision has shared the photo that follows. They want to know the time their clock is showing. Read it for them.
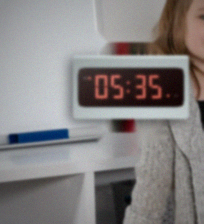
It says 5:35
